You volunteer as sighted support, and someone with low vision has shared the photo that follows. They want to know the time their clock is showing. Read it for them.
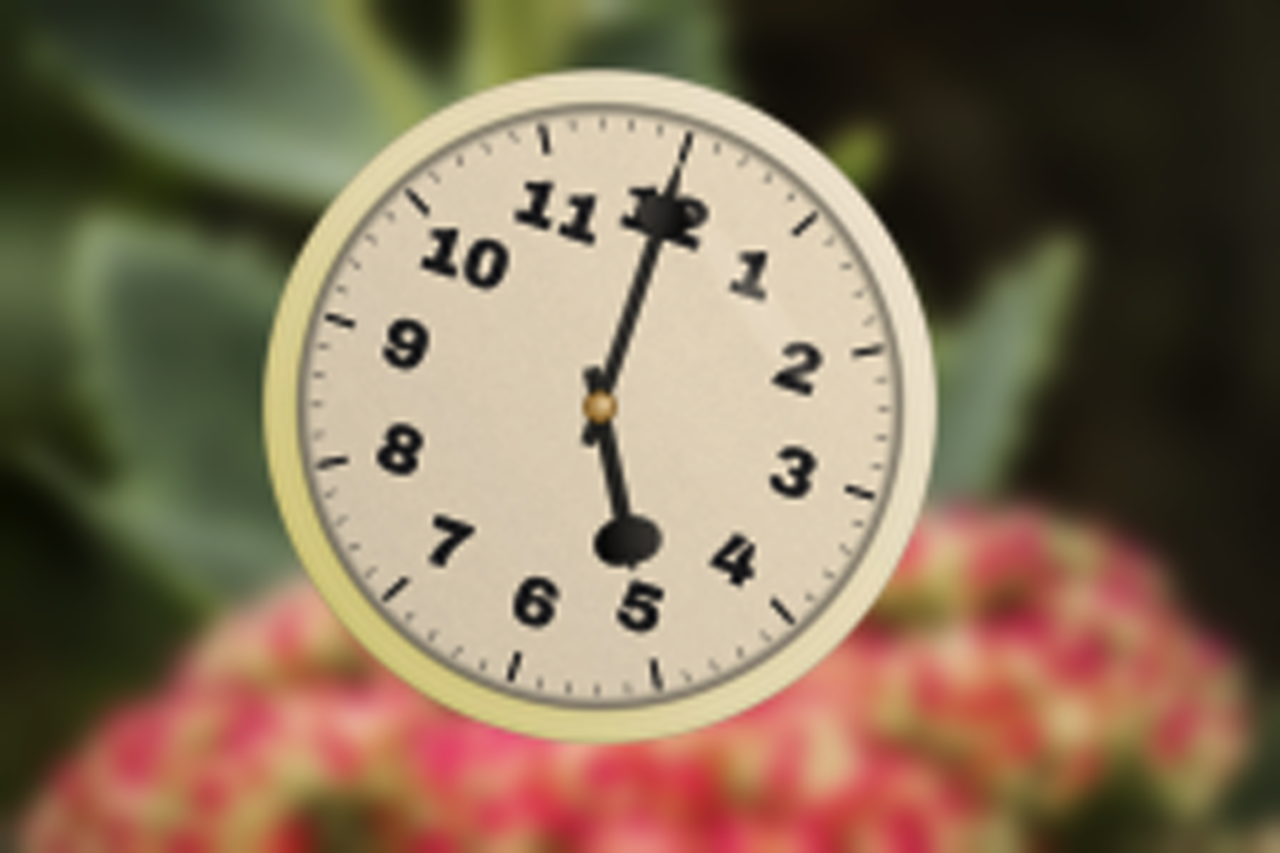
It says 5:00
